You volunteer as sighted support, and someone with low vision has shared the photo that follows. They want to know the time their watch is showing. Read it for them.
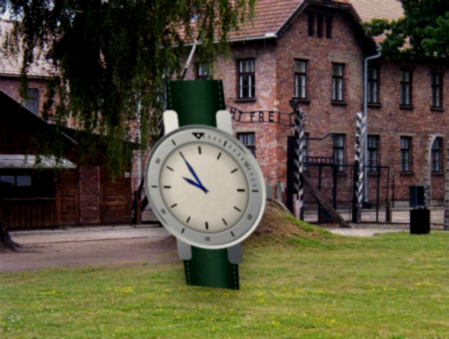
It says 9:55
